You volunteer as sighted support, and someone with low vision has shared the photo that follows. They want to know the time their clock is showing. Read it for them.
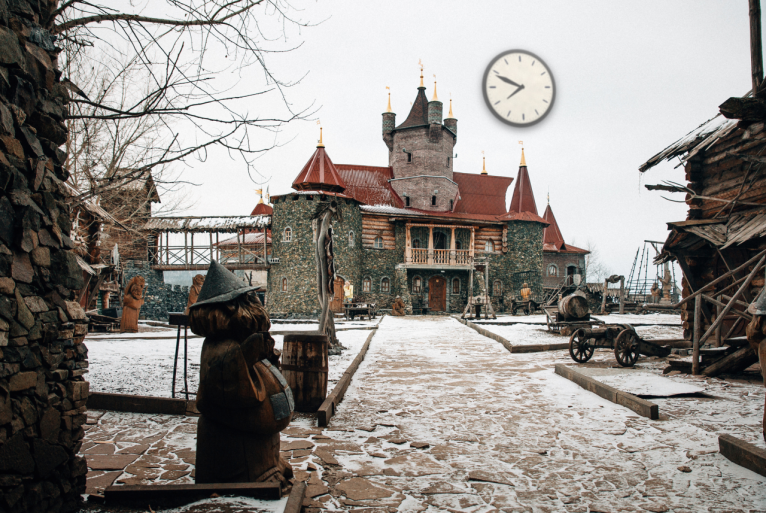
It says 7:49
